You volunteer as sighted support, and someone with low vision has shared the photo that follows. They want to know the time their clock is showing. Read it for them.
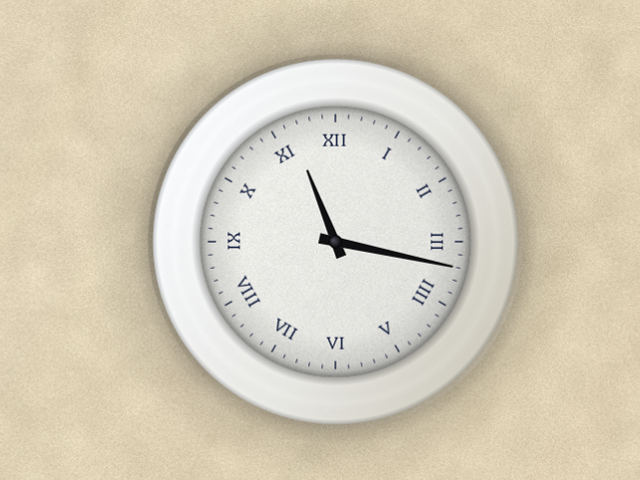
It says 11:17
